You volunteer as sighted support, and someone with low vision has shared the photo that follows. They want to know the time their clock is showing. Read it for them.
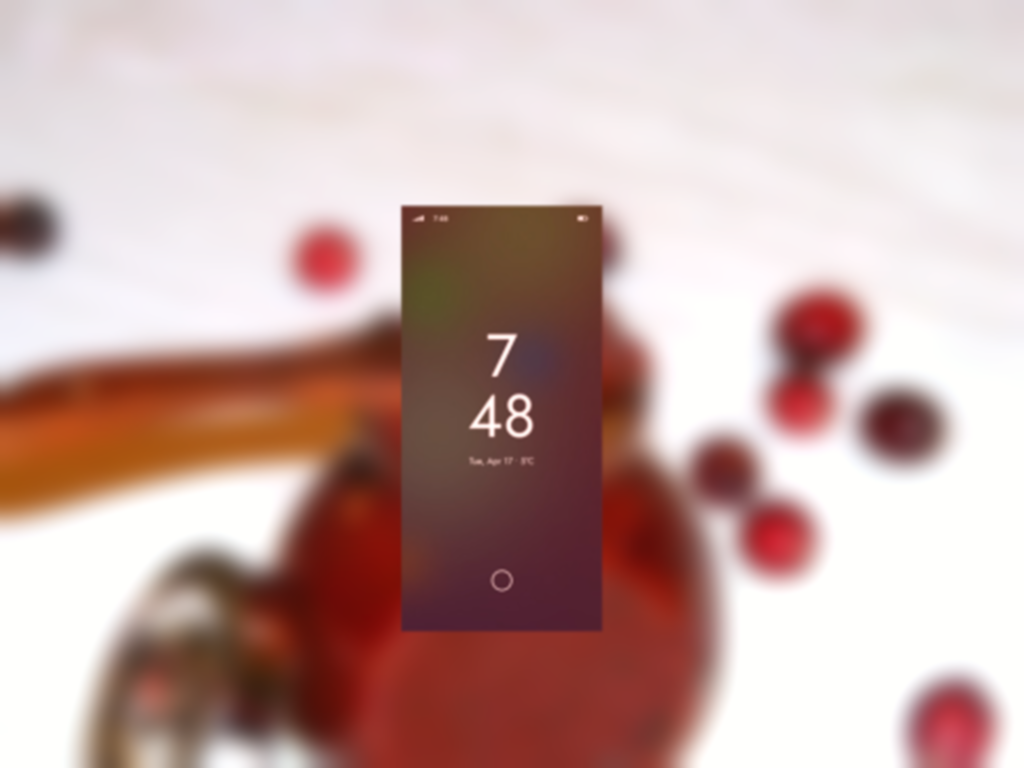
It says 7:48
